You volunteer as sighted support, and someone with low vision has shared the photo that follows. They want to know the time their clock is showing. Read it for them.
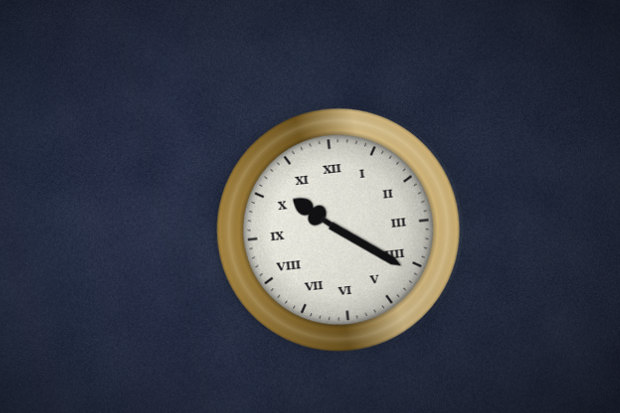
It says 10:21
